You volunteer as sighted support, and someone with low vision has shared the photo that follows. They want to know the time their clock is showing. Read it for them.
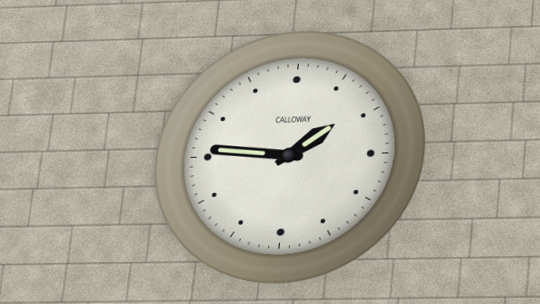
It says 1:46
